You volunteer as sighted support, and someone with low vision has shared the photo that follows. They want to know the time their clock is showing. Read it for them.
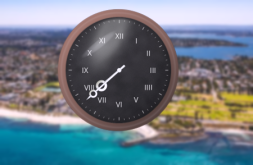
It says 7:38
